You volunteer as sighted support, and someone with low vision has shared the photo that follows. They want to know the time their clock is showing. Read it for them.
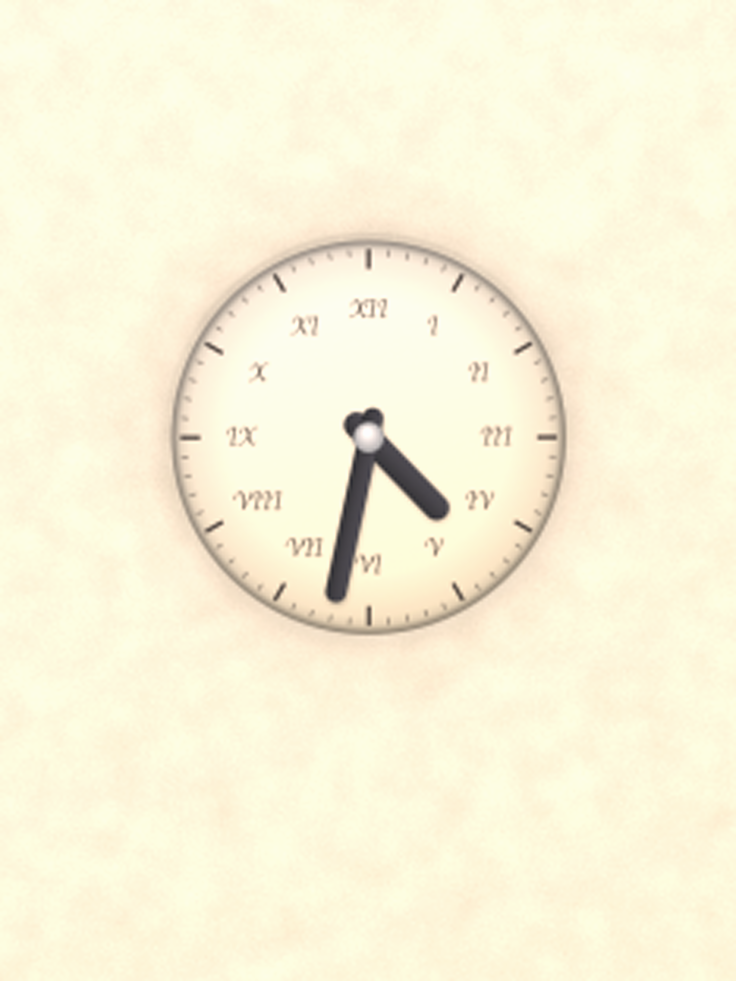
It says 4:32
